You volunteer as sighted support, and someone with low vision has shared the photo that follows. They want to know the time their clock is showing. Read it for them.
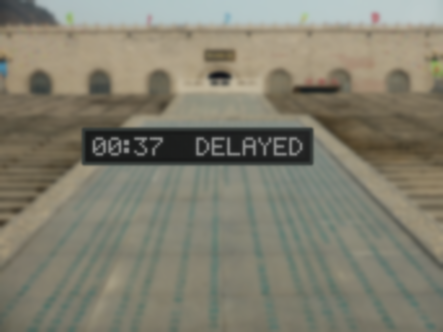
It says 0:37
